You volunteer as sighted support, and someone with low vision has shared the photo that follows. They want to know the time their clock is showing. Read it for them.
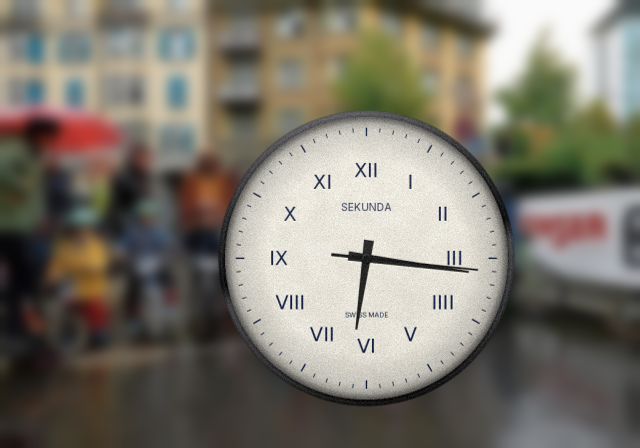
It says 6:16:16
